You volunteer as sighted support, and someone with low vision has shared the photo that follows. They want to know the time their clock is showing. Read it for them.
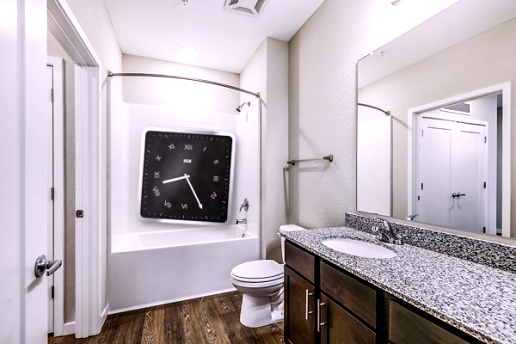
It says 8:25
